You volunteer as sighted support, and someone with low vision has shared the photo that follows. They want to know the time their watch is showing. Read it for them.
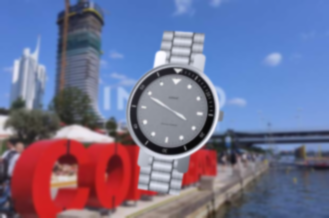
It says 3:49
